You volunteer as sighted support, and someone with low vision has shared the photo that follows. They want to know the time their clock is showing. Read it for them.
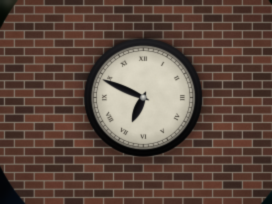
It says 6:49
